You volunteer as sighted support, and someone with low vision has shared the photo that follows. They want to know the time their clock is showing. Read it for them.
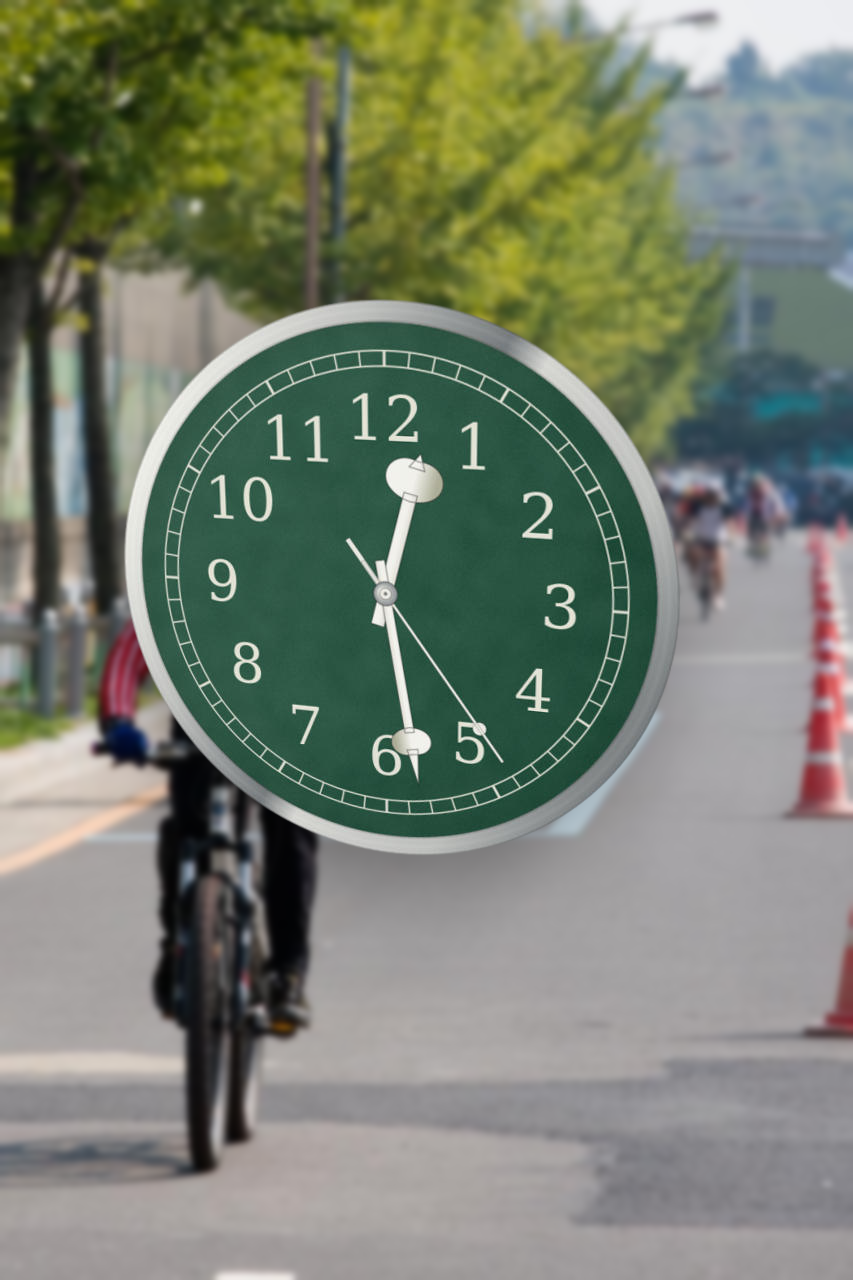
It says 12:28:24
